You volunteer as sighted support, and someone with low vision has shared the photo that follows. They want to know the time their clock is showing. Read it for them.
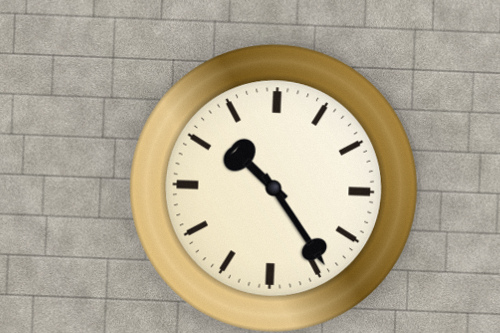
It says 10:24
